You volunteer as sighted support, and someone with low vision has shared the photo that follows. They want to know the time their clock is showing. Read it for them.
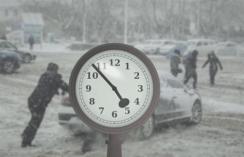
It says 4:53
